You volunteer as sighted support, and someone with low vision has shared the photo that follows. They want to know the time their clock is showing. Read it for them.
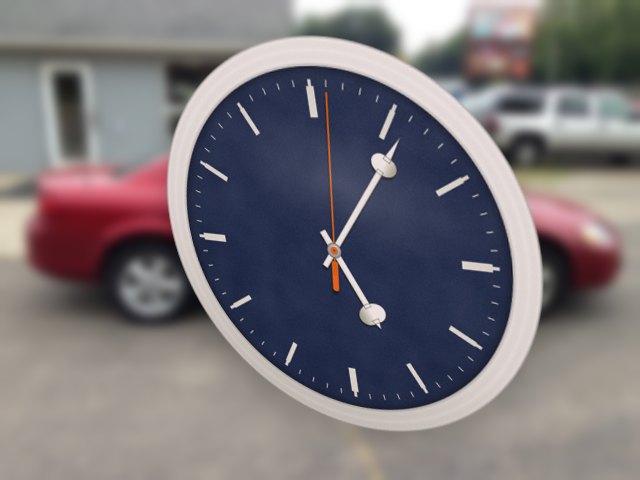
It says 5:06:01
